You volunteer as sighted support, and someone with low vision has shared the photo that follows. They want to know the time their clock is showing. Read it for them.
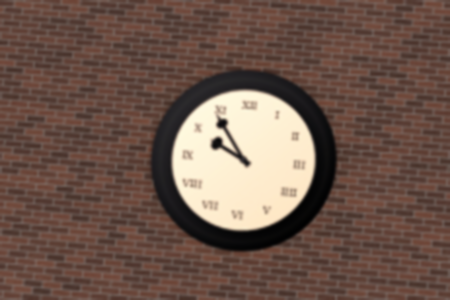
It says 9:54
